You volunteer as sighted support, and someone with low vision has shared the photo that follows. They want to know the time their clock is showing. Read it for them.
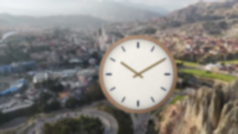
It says 10:10
